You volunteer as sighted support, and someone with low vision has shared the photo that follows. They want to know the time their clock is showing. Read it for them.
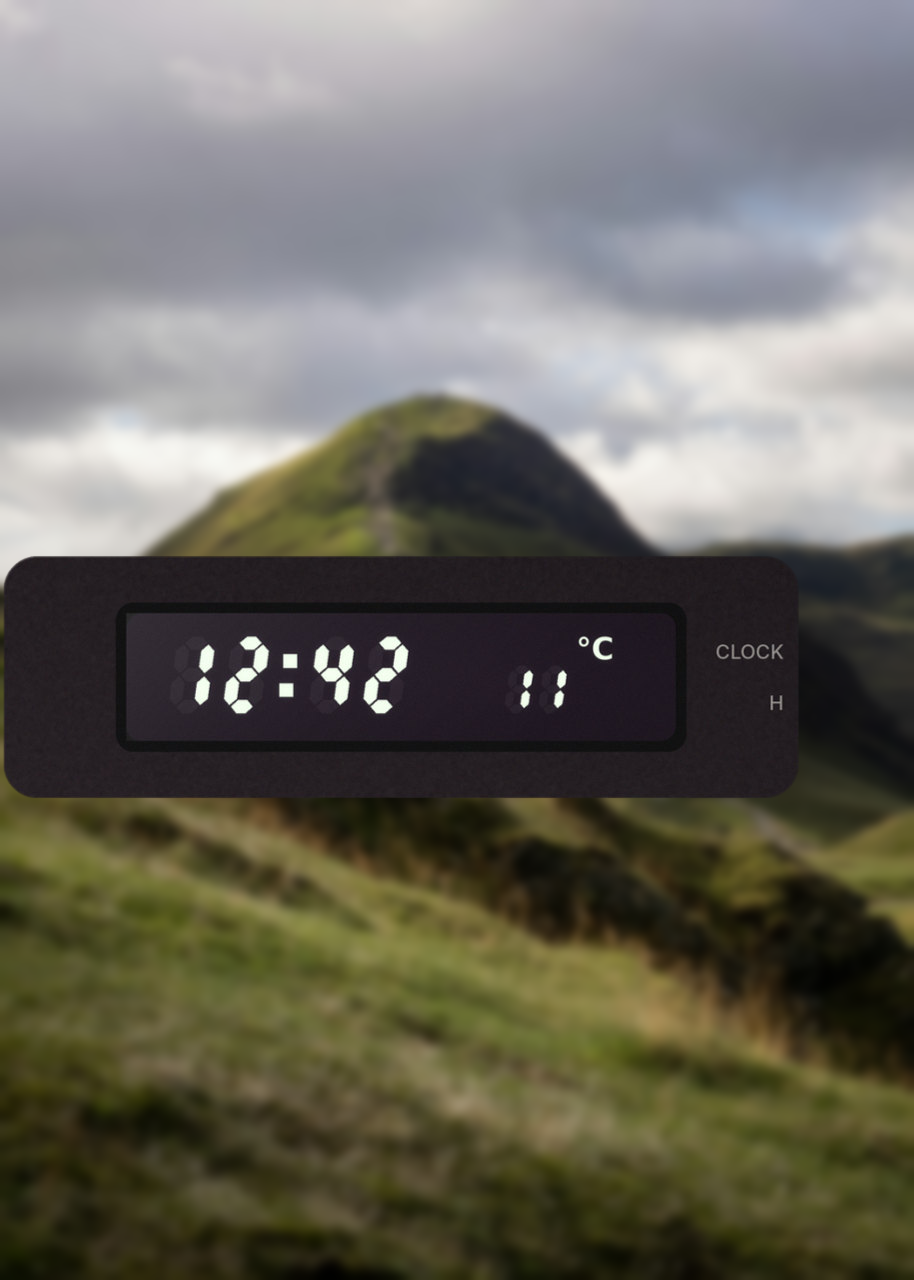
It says 12:42
